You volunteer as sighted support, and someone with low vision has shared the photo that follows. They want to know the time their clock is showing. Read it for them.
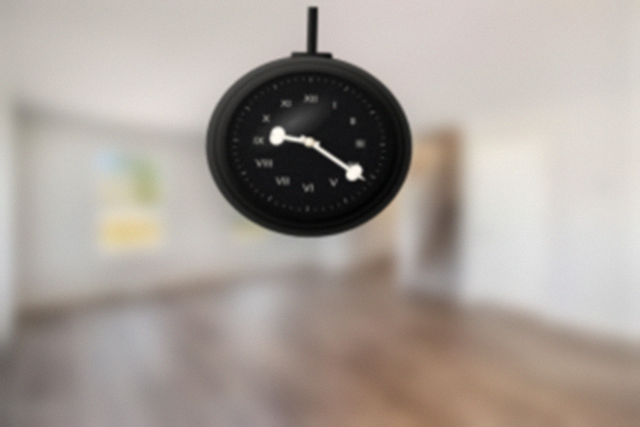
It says 9:21
